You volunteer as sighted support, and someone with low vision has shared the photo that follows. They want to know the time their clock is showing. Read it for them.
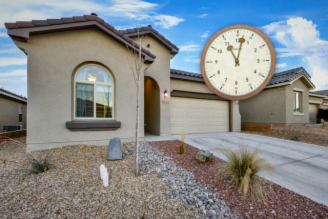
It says 11:02
